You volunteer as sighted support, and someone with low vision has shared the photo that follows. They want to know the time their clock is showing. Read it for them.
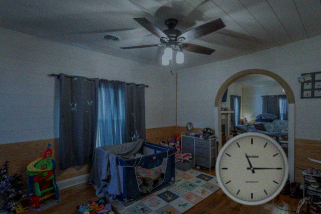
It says 11:15
